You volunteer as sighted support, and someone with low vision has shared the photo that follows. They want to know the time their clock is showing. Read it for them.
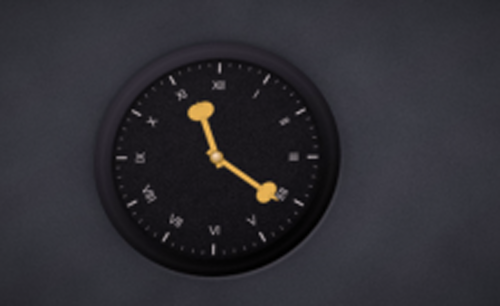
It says 11:21
